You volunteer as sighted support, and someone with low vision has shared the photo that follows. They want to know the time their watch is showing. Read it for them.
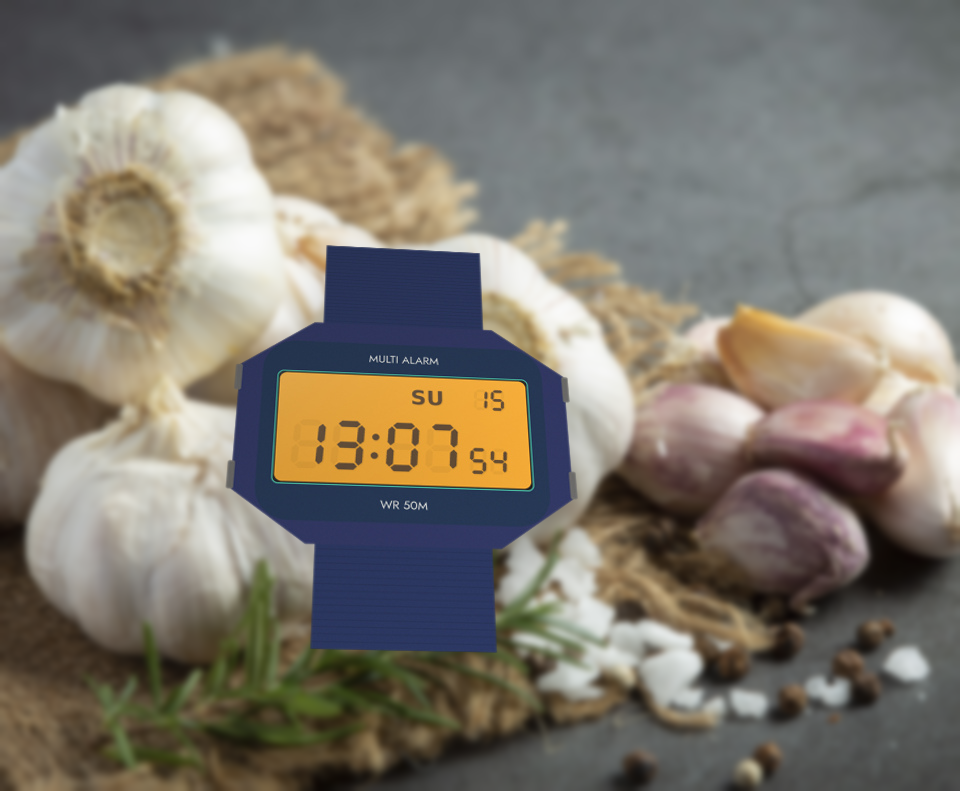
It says 13:07:54
